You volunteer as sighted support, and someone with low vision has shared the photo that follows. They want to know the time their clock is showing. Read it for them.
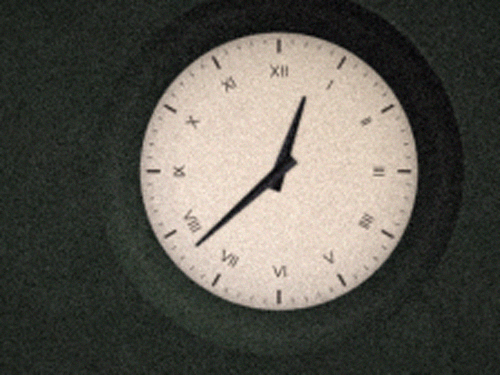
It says 12:38
